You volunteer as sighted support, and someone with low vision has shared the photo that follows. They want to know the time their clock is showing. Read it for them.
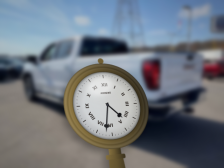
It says 4:32
